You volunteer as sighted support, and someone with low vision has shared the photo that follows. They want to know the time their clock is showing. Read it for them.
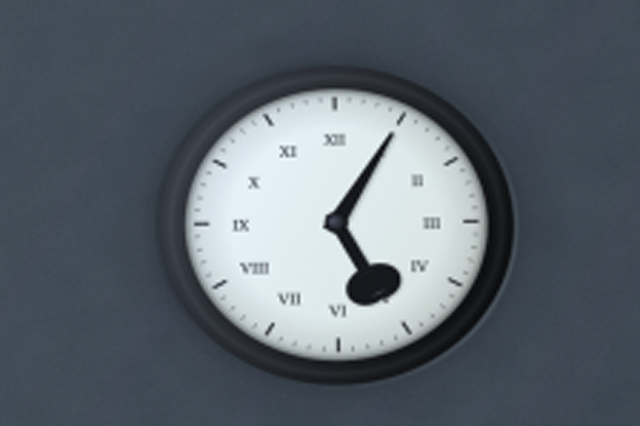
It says 5:05
